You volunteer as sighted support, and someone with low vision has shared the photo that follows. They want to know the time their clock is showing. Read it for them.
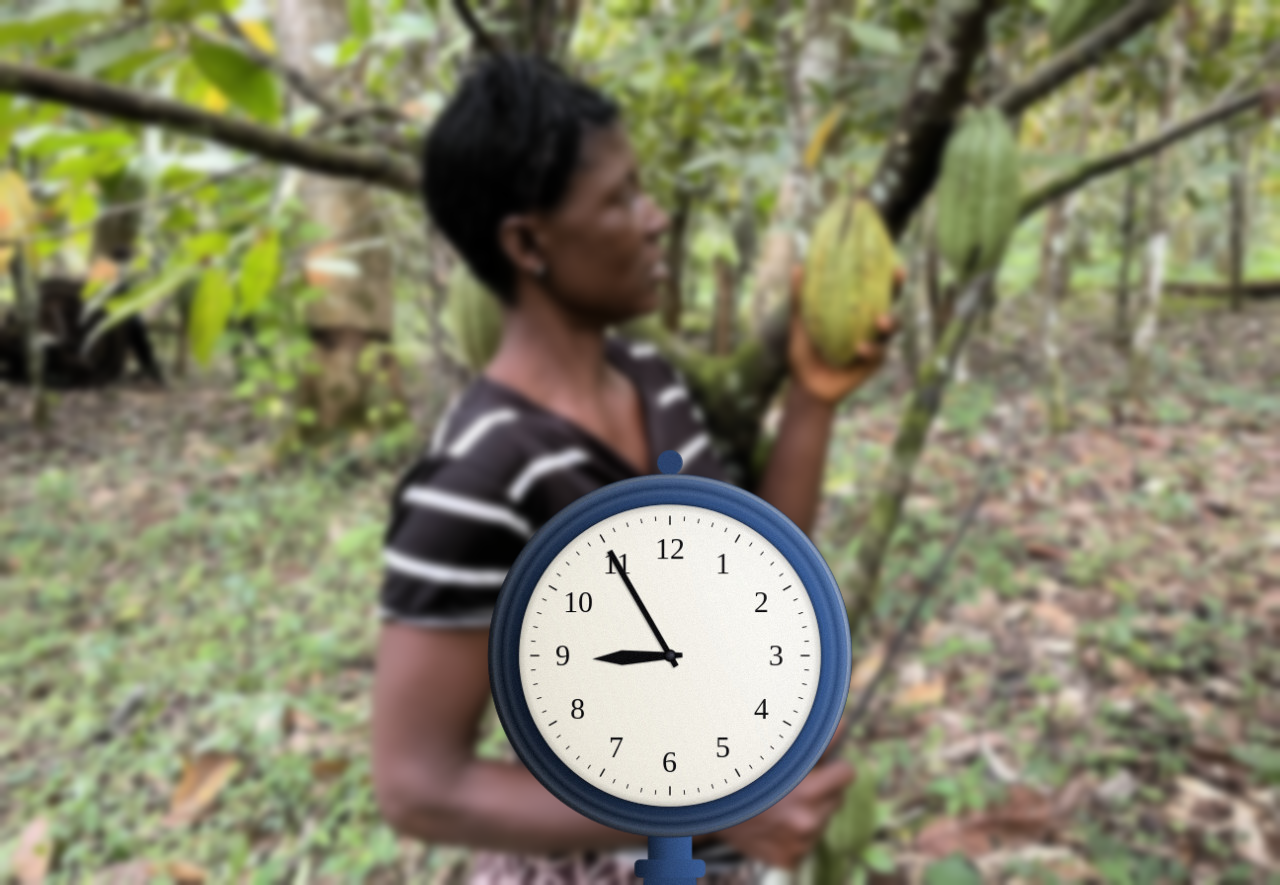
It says 8:55
